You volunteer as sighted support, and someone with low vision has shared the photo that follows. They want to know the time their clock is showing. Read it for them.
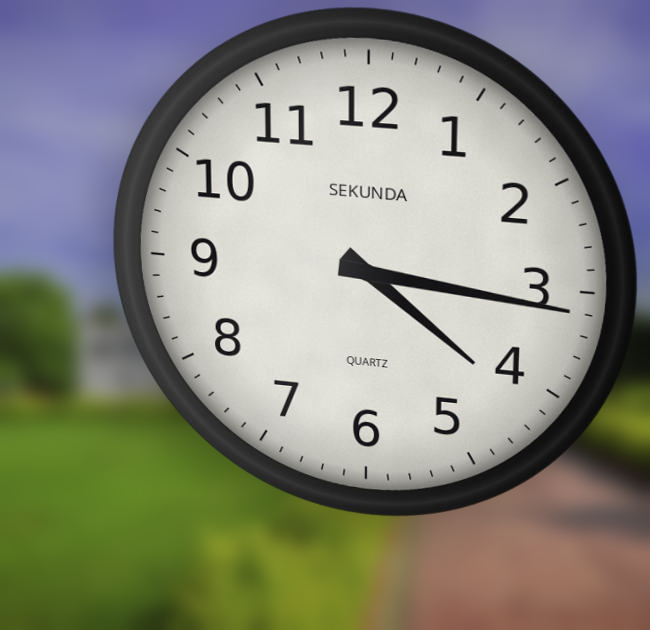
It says 4:16
